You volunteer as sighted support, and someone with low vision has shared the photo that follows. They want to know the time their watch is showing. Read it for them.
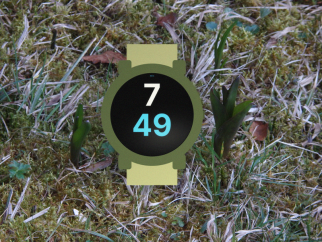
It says 7:49
